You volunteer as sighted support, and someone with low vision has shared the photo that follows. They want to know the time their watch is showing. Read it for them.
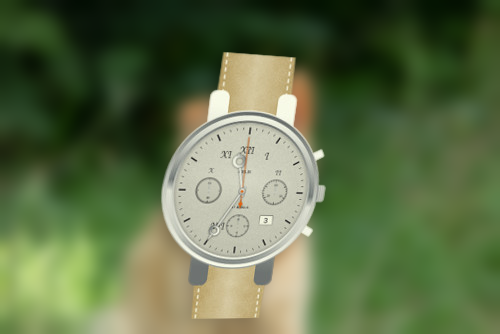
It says 11:35
